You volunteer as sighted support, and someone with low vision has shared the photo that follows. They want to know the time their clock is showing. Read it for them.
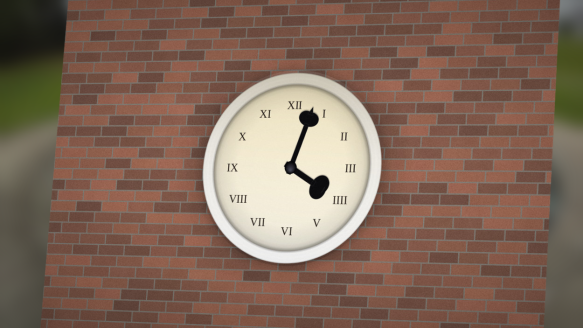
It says 4:03
